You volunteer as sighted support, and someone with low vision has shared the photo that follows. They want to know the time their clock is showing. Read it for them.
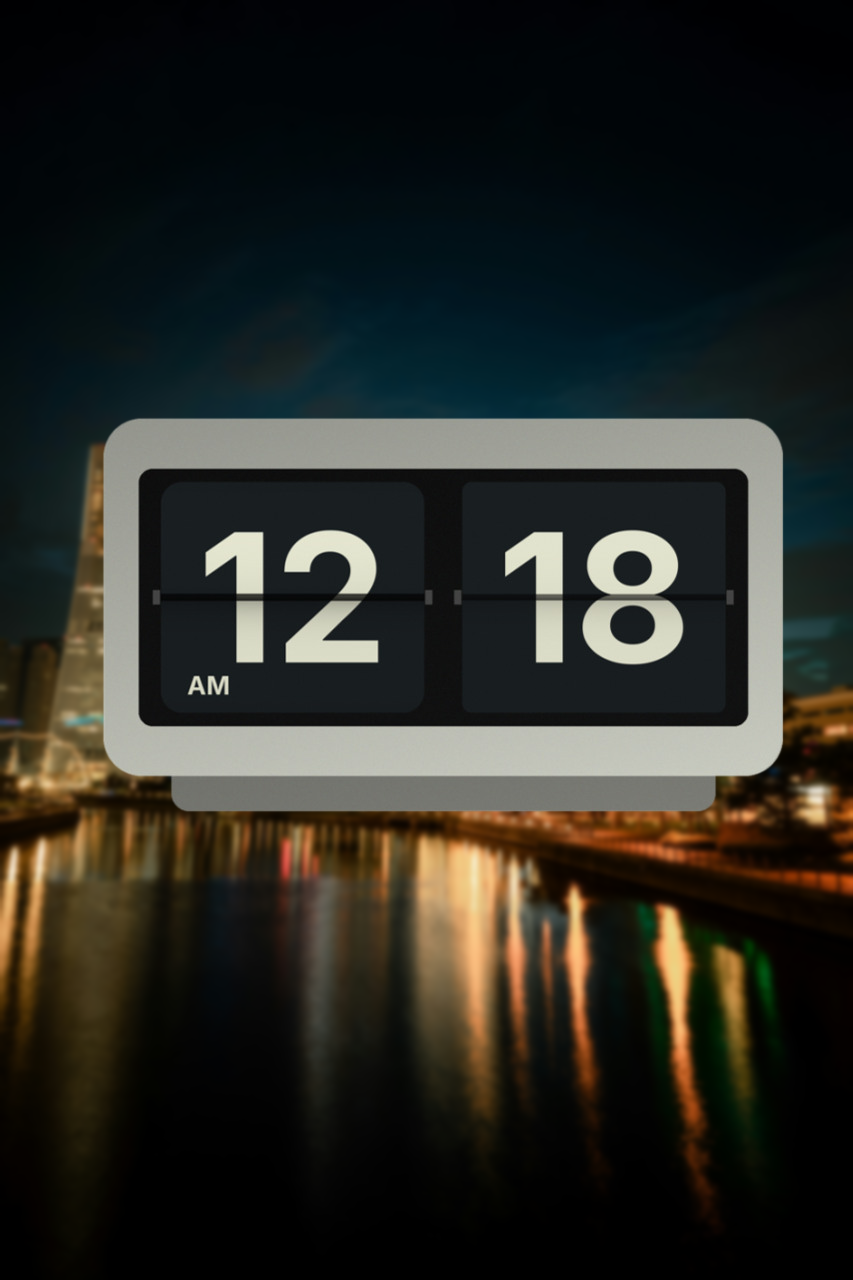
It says 12:18
